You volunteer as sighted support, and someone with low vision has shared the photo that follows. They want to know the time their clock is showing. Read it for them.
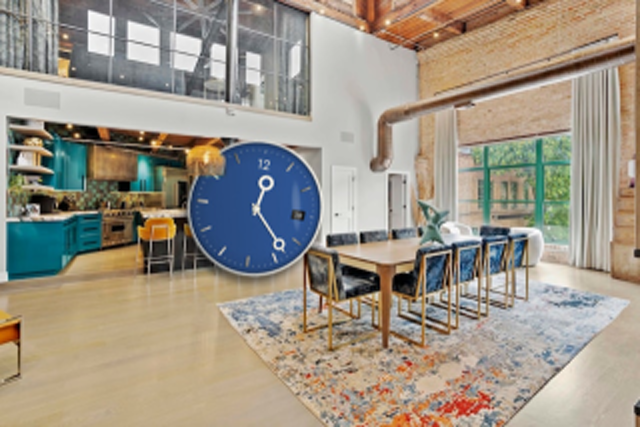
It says 12:23
